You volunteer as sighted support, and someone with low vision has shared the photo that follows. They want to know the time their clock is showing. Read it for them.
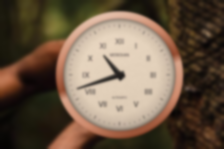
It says 10:42
